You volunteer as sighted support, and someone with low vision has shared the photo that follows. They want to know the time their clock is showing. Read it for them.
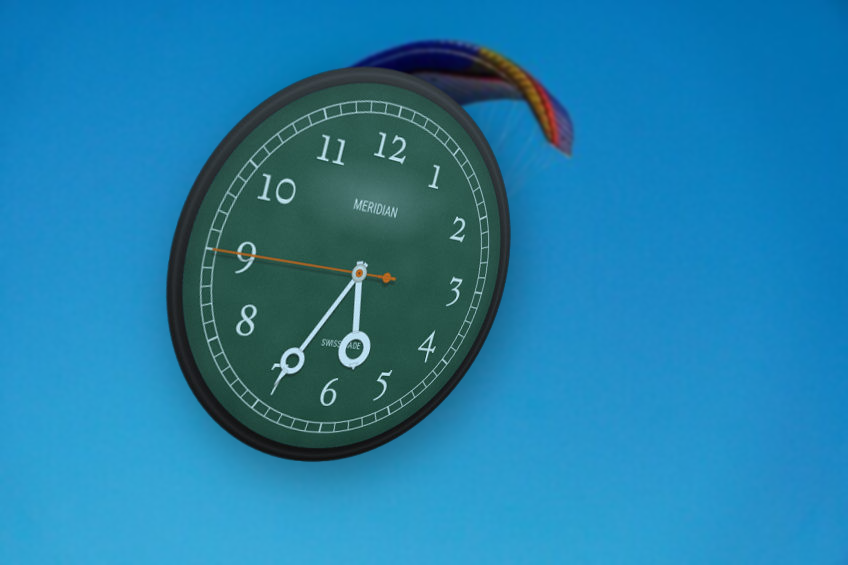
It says 5:34:45
